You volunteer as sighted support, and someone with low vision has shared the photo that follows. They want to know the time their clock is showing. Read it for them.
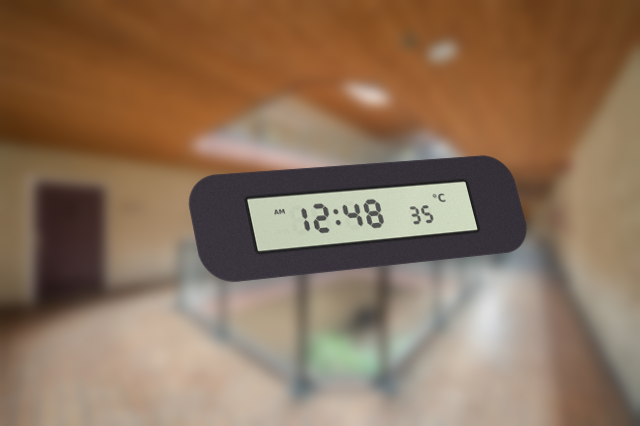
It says 12:48
